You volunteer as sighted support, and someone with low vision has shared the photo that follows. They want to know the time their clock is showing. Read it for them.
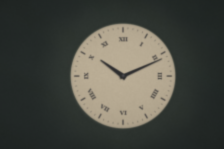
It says 10:11
